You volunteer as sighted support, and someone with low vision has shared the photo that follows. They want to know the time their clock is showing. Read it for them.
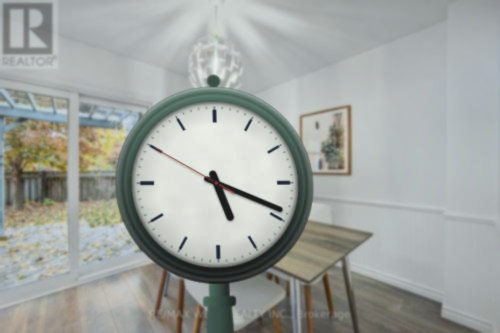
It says 5:18:50
